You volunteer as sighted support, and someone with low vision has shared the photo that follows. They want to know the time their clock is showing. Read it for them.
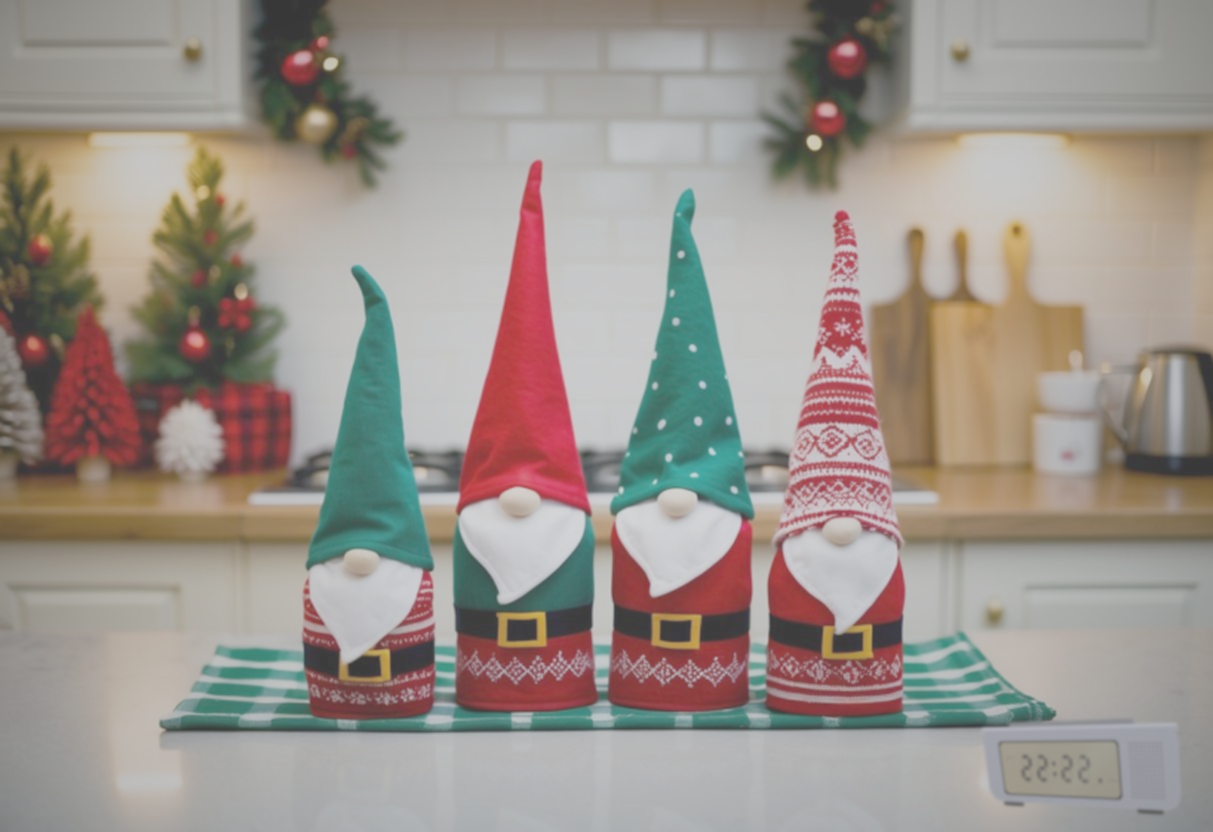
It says 22:22
